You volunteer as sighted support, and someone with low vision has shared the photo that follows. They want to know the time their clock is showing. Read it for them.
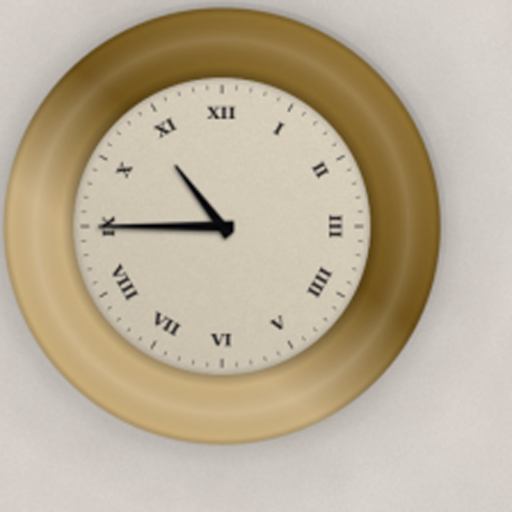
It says 10:45
